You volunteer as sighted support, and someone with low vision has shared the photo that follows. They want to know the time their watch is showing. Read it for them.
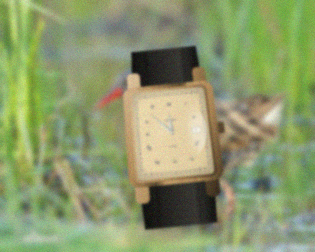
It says 11:53
